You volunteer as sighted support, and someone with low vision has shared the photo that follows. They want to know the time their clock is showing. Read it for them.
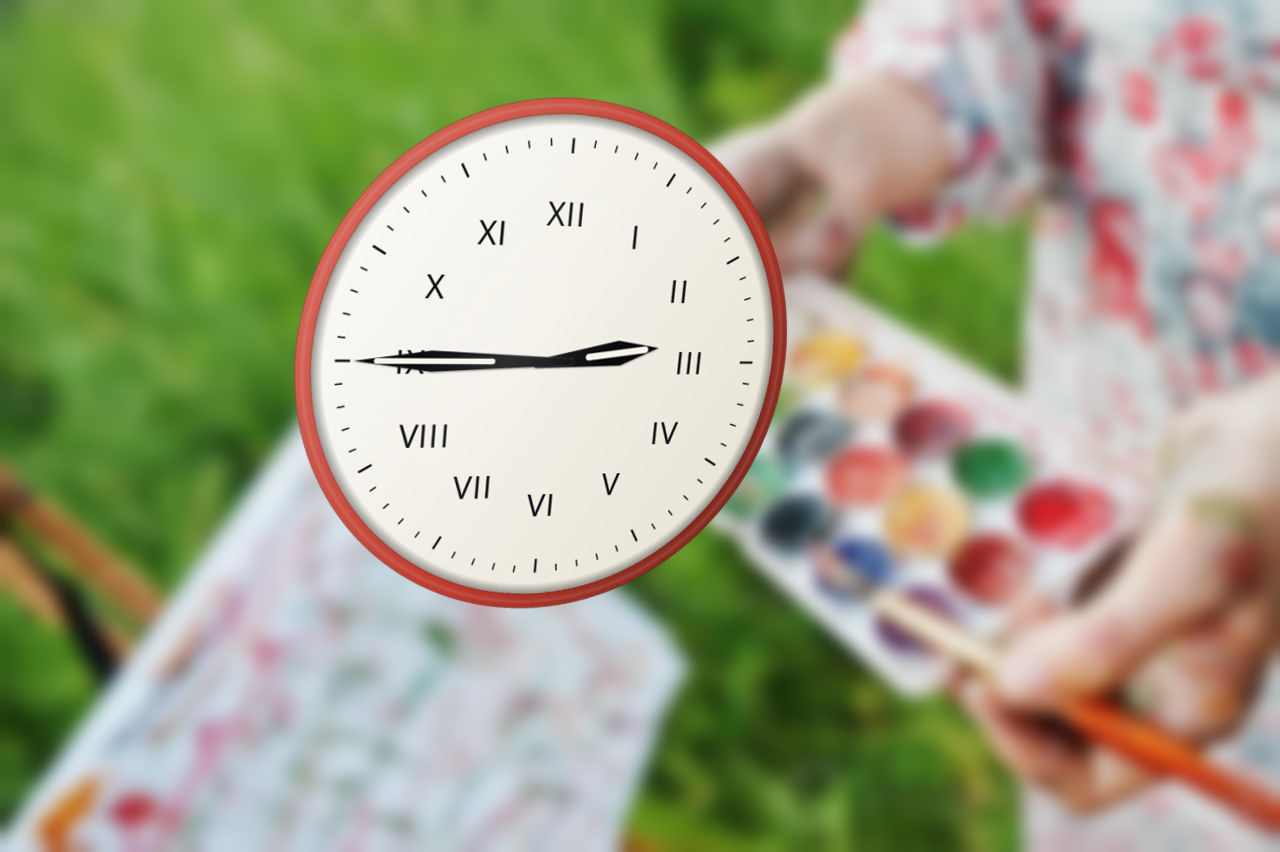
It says 2:45
